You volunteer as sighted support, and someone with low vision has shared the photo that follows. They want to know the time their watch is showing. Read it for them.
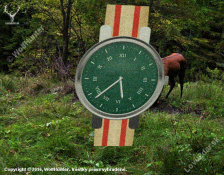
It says 5:38
